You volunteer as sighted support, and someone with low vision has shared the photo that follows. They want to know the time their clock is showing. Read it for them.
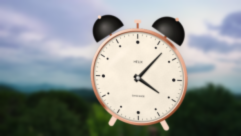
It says 4:07
